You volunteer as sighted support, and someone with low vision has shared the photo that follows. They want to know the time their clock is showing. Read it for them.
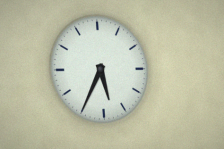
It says 5:35
